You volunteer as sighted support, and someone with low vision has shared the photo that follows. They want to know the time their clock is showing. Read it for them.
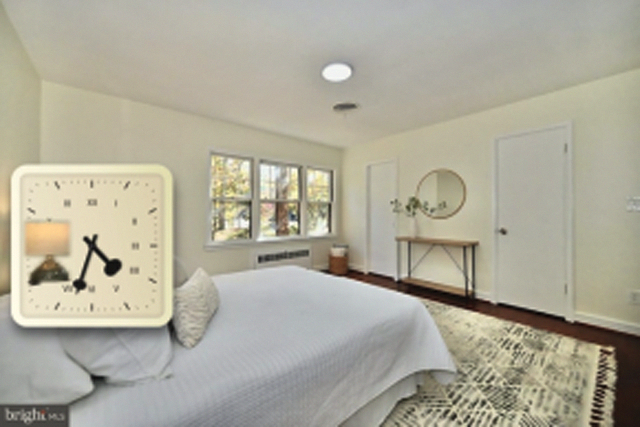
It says 4:33
